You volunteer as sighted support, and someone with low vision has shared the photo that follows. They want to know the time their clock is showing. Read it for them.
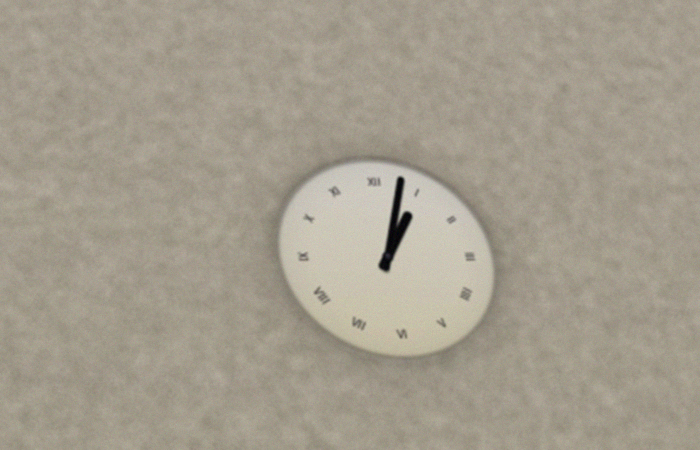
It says 1:03
